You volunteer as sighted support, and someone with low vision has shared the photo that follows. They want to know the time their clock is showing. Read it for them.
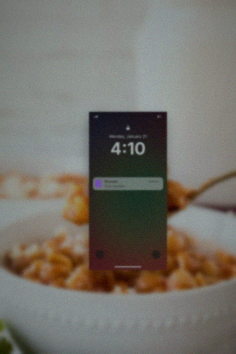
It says 4:10
